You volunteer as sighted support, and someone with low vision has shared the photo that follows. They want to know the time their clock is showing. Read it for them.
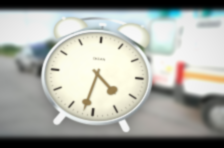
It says 4:32
